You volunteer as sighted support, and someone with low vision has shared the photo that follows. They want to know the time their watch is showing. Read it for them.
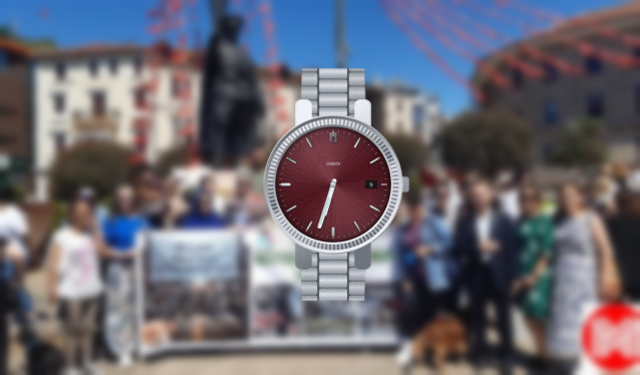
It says 6:33
